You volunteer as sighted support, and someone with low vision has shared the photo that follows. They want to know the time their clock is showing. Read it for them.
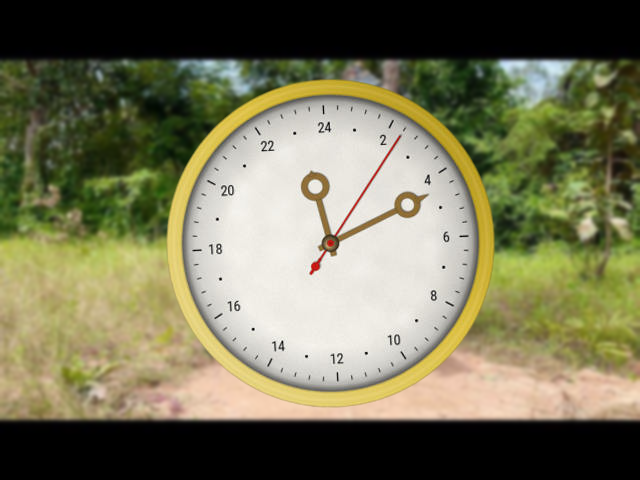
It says 23:11:06
